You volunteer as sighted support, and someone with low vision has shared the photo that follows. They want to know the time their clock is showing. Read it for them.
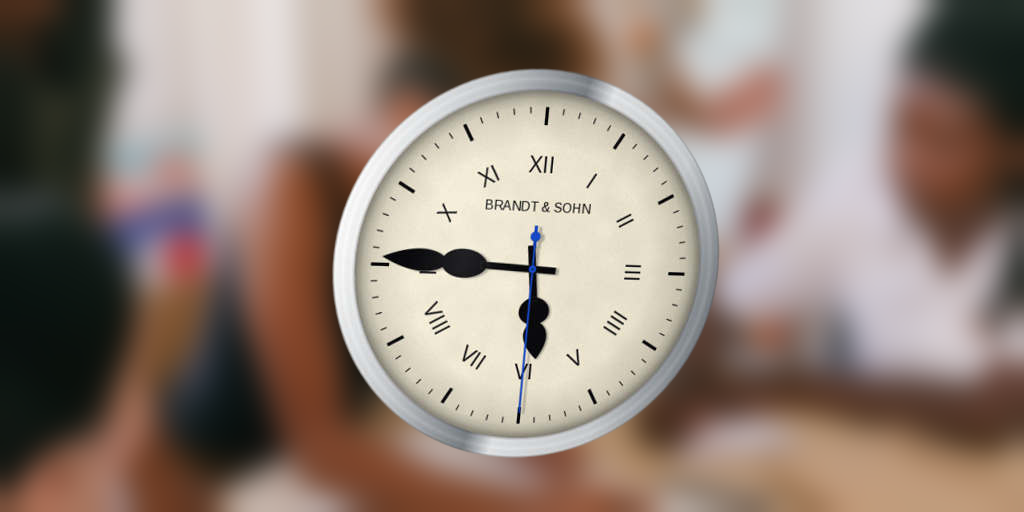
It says 5:45:30
